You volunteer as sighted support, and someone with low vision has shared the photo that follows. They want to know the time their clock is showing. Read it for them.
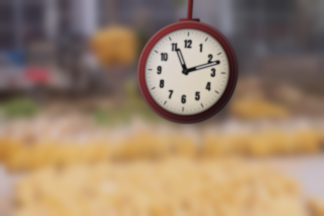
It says 11:12
